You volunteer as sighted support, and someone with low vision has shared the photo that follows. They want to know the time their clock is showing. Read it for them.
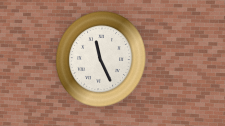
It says 11:25
